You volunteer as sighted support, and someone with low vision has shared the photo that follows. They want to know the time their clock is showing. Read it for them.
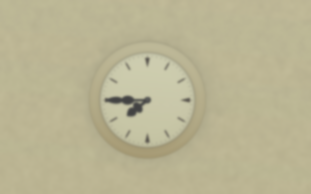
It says 7:45
